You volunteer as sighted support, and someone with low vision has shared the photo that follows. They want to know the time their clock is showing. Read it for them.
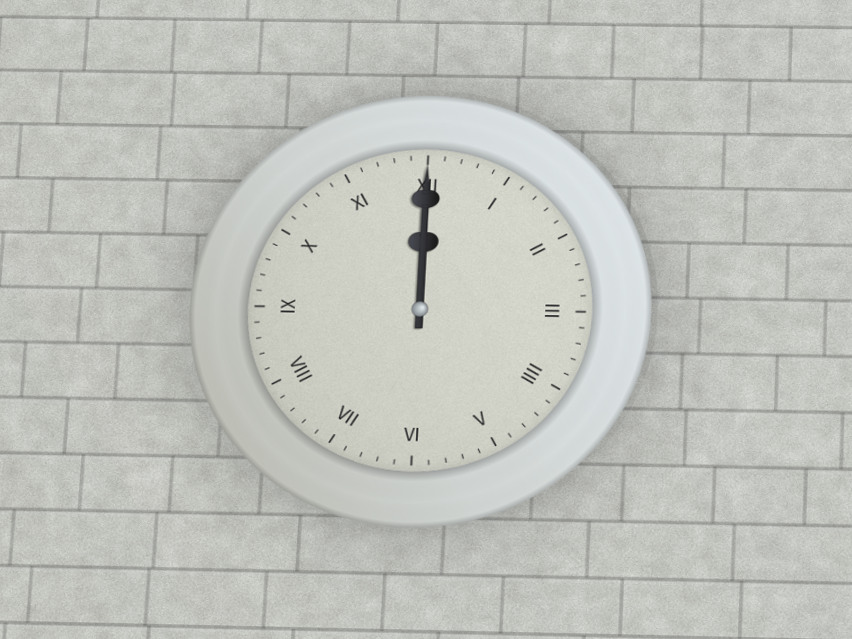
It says 12:00
